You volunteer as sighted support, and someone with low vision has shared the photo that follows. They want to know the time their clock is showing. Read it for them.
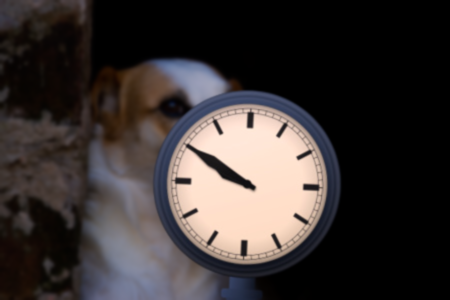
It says 9:50
